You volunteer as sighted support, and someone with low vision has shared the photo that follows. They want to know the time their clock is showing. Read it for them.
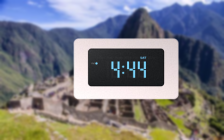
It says 4:44
